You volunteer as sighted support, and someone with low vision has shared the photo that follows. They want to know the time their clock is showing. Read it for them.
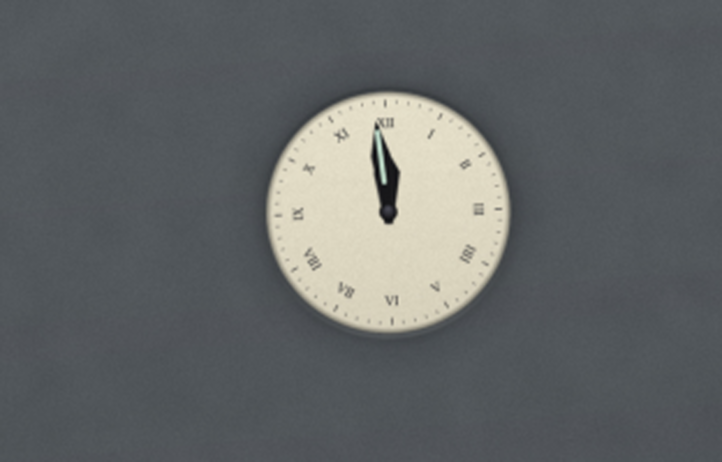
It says 11:59
